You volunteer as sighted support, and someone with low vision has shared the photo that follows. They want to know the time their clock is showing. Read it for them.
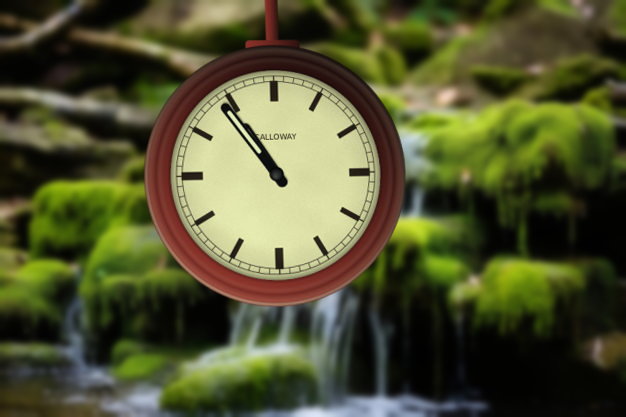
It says 10:54
